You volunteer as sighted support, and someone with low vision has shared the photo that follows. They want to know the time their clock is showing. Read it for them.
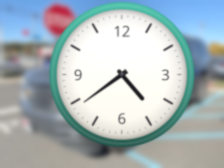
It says 4:39
